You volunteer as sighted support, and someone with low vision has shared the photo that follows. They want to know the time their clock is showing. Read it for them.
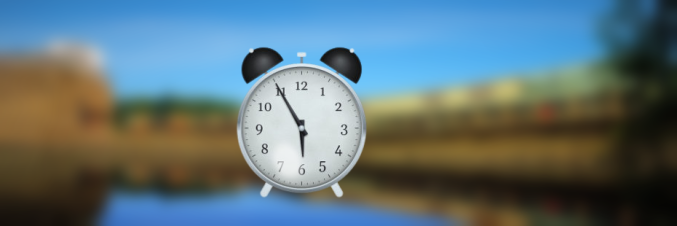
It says 5:55
